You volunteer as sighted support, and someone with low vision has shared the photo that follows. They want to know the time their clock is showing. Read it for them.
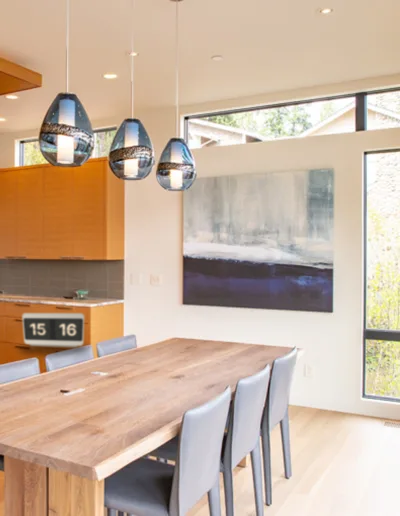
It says 15:16
